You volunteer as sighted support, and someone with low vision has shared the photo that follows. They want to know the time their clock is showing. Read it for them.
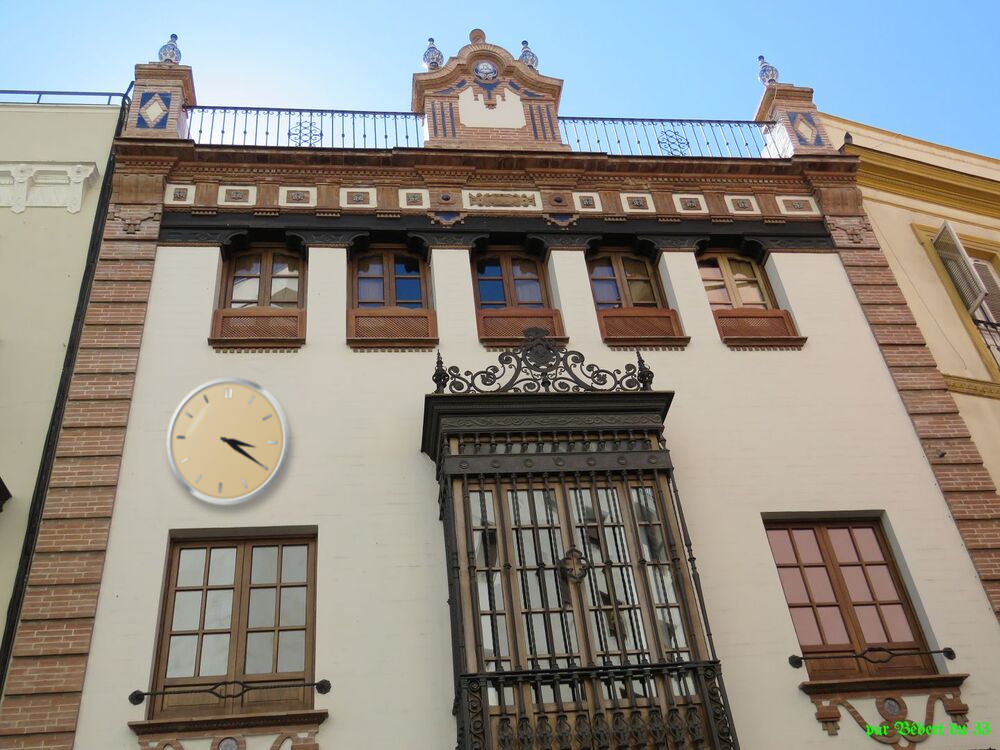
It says 3:20
